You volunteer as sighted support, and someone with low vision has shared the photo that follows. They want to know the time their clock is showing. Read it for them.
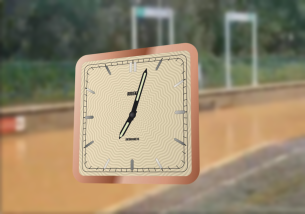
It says 7:03
